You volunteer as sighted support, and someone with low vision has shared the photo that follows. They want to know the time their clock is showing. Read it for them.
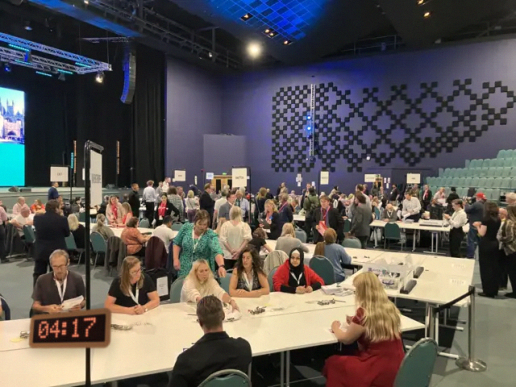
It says 4:17
